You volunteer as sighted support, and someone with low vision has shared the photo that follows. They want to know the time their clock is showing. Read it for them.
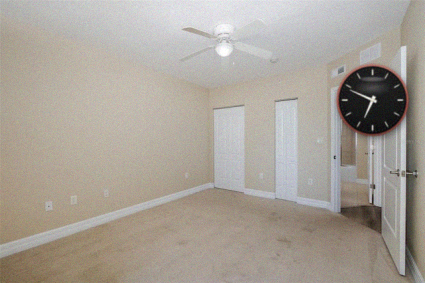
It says 6:49
